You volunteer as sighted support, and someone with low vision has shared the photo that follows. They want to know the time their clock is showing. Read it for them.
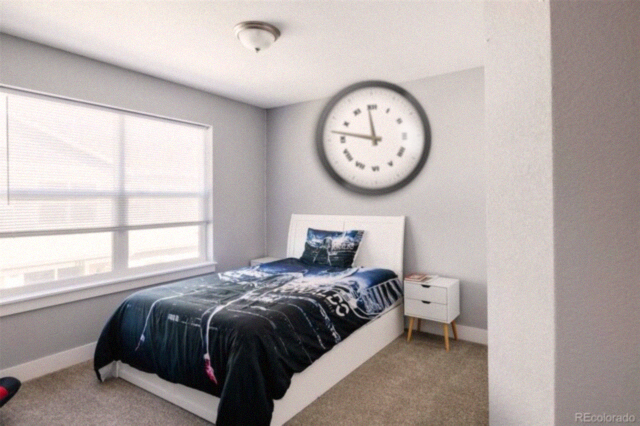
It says 11:47
